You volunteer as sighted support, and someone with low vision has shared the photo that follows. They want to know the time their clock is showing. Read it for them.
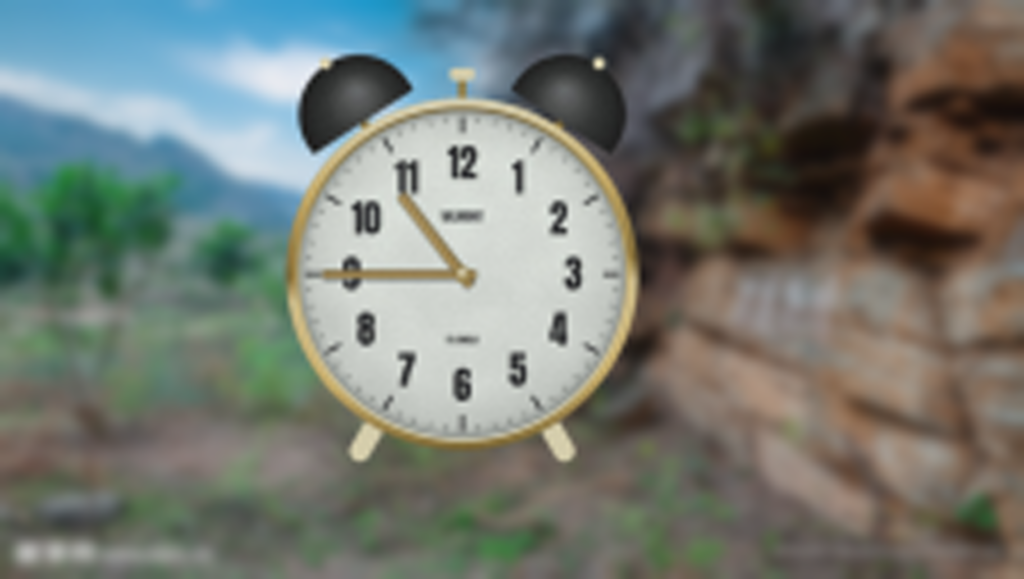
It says 10:45
